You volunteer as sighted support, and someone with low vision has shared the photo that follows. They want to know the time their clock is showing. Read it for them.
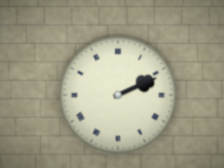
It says 2:11
